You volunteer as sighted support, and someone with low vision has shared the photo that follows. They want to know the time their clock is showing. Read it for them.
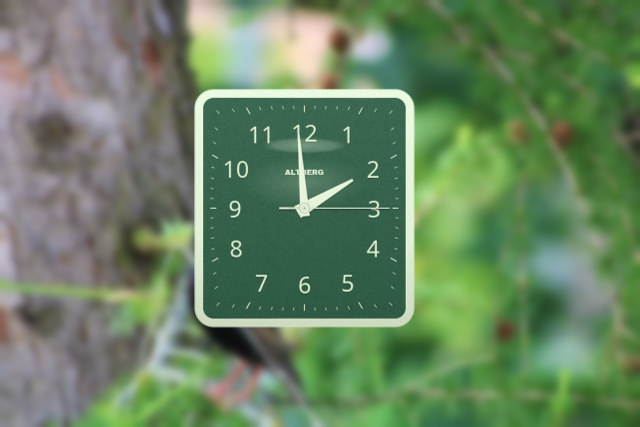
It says 1:59:15
